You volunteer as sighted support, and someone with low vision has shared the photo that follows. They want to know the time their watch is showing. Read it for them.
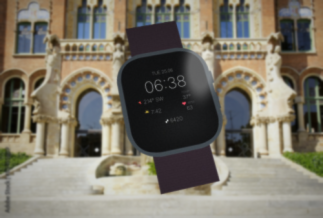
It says 6:38
